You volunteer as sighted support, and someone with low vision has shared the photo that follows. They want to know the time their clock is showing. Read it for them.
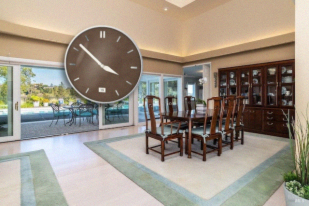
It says 3:52
